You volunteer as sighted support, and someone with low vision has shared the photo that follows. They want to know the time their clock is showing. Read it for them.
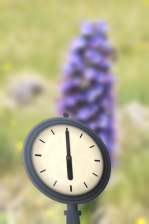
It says 6:00
